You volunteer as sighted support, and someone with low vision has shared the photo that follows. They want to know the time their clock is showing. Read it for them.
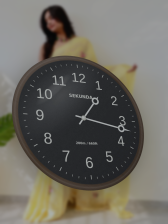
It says 1:17
